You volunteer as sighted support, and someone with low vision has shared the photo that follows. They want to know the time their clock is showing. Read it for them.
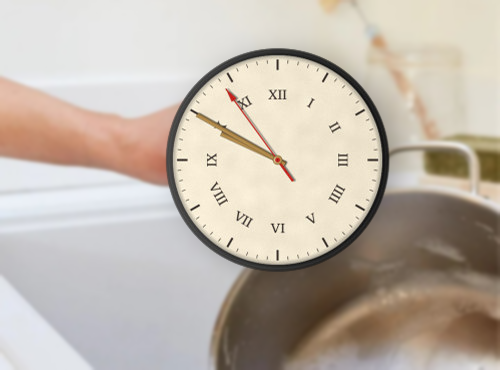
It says 9:49:54
